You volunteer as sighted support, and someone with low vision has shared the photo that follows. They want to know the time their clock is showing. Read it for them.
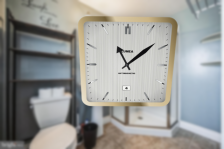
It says 11:08
